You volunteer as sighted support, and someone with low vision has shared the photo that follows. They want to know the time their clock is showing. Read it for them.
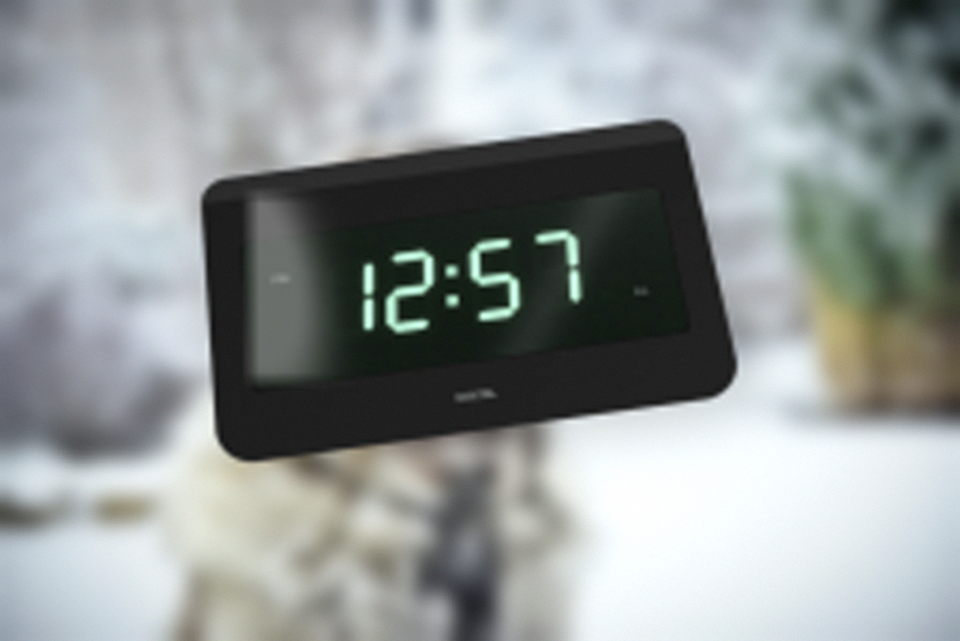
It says 12:57
